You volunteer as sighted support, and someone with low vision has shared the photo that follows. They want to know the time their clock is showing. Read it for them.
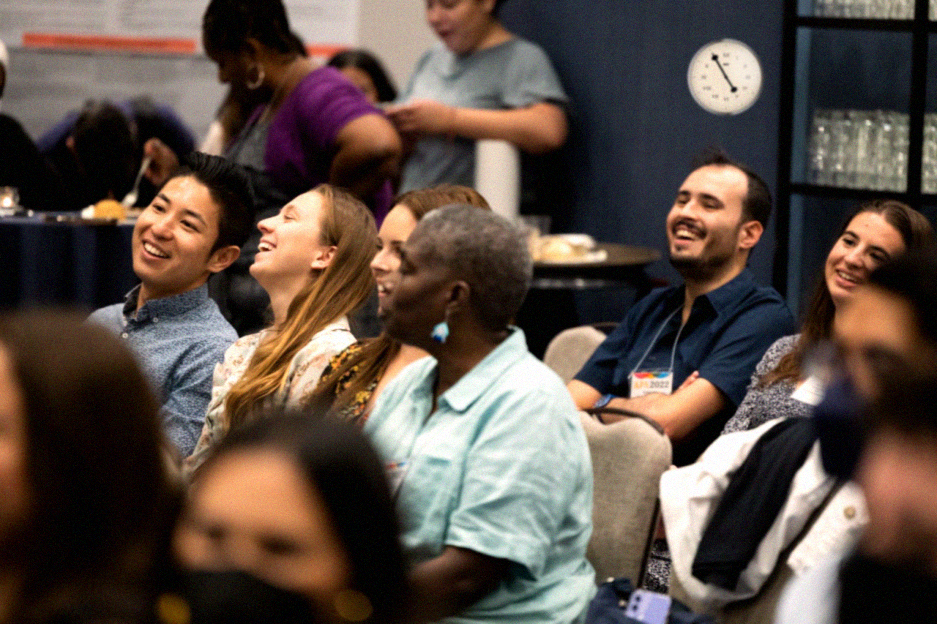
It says 4:55
